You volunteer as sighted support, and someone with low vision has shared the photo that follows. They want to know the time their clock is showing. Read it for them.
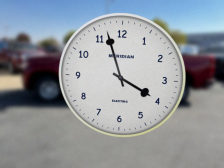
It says 3:57
